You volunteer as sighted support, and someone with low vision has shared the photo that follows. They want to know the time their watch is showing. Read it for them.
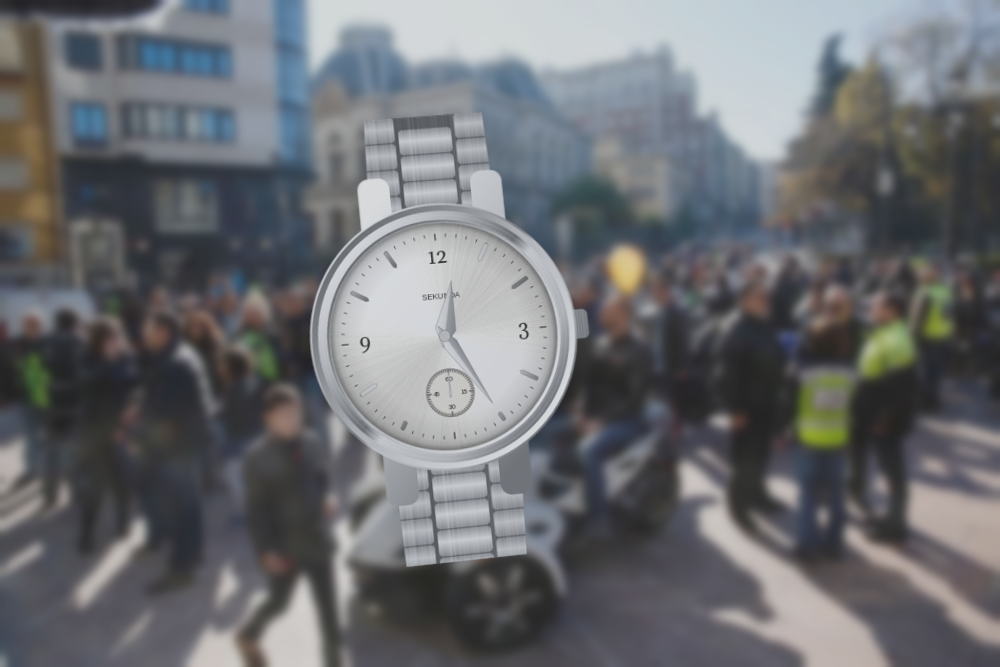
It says 12:25
